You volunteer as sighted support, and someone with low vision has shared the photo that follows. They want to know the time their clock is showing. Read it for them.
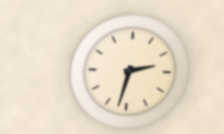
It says 2:32
